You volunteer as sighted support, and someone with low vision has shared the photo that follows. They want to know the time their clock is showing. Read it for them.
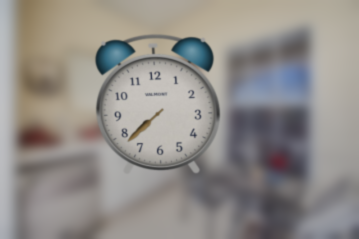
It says 7:38
